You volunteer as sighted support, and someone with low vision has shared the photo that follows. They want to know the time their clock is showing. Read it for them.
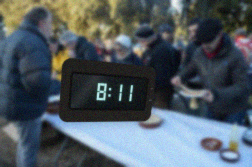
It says 8:11
